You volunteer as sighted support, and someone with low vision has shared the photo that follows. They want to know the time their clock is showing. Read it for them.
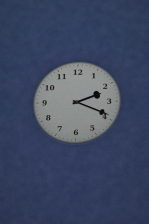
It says 2:19
